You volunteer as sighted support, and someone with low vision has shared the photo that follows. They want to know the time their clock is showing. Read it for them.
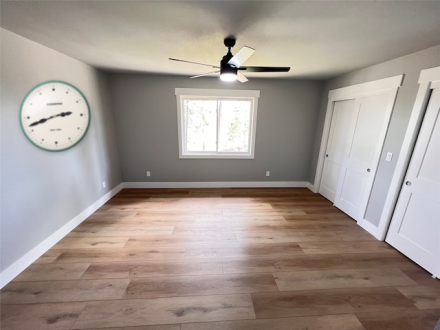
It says 2:42
